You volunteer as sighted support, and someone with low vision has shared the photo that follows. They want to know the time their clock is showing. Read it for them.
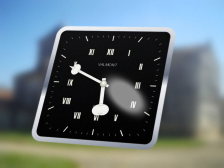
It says 5:49
